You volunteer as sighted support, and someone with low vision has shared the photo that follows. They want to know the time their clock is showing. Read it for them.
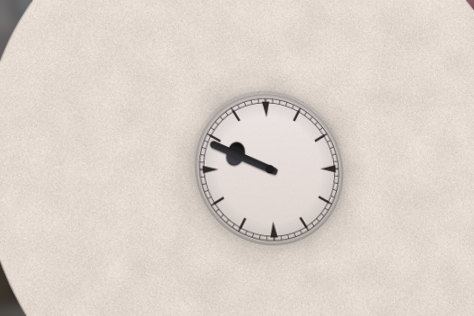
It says 9:49
